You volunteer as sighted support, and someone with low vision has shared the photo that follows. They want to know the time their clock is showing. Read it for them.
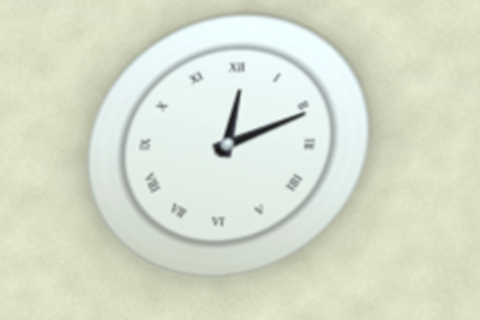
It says 12:11
